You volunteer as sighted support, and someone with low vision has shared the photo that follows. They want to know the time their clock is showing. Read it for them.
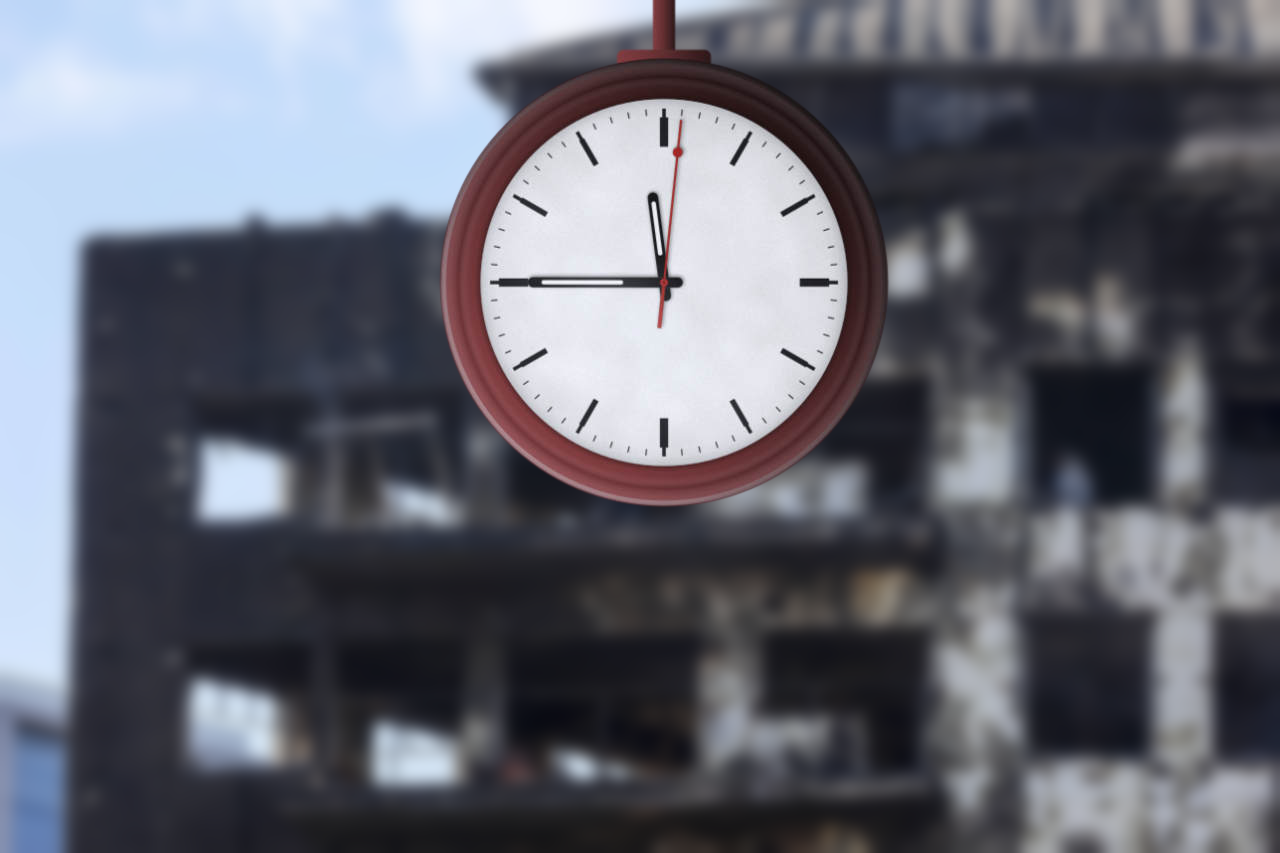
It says 11:45:01
